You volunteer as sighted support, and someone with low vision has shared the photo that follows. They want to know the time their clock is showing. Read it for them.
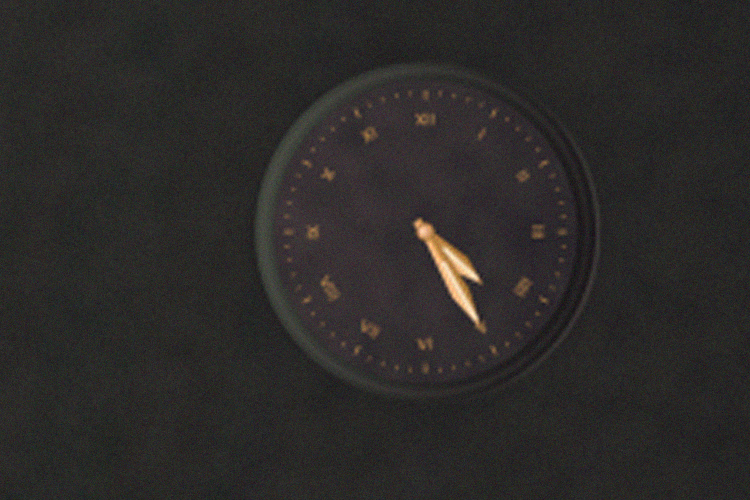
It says 4:25
